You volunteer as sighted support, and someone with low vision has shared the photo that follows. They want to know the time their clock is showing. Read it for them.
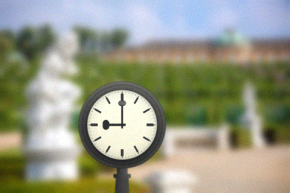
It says 9:00
